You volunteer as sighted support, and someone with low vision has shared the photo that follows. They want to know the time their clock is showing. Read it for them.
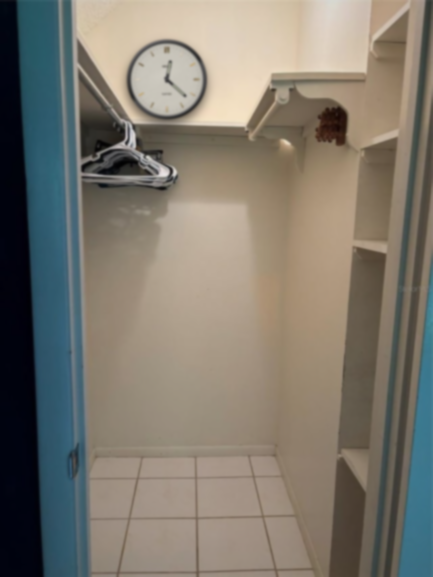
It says 12:22
